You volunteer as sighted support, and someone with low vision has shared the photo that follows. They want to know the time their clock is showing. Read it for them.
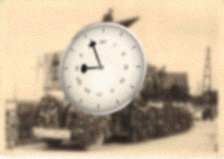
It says 8:56
